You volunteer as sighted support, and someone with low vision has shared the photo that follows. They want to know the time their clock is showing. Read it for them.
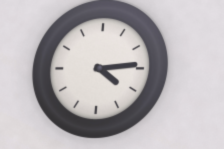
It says 4:14
